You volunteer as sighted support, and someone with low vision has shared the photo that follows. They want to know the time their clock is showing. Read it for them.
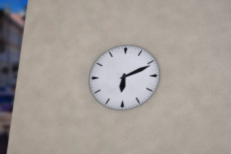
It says 6:11
